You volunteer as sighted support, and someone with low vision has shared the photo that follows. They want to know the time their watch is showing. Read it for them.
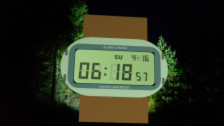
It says 6:18
